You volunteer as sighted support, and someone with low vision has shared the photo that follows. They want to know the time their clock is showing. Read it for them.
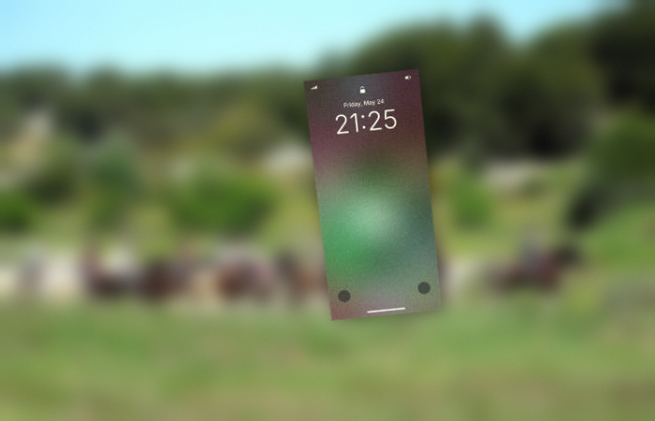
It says 21:25
